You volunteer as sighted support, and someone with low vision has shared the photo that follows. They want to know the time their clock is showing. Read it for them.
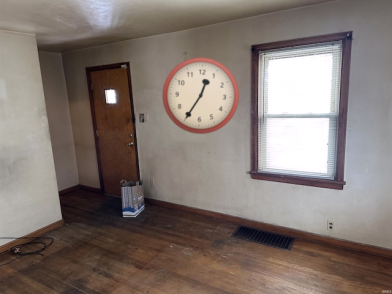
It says 12:35
